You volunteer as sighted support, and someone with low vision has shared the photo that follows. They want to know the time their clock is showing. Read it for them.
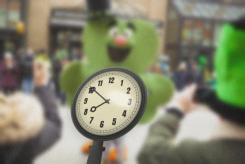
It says 7:51
